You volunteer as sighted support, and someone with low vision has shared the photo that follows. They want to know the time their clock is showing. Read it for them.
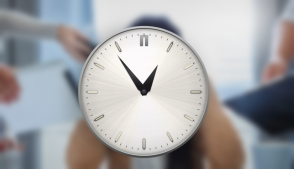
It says 12:54
